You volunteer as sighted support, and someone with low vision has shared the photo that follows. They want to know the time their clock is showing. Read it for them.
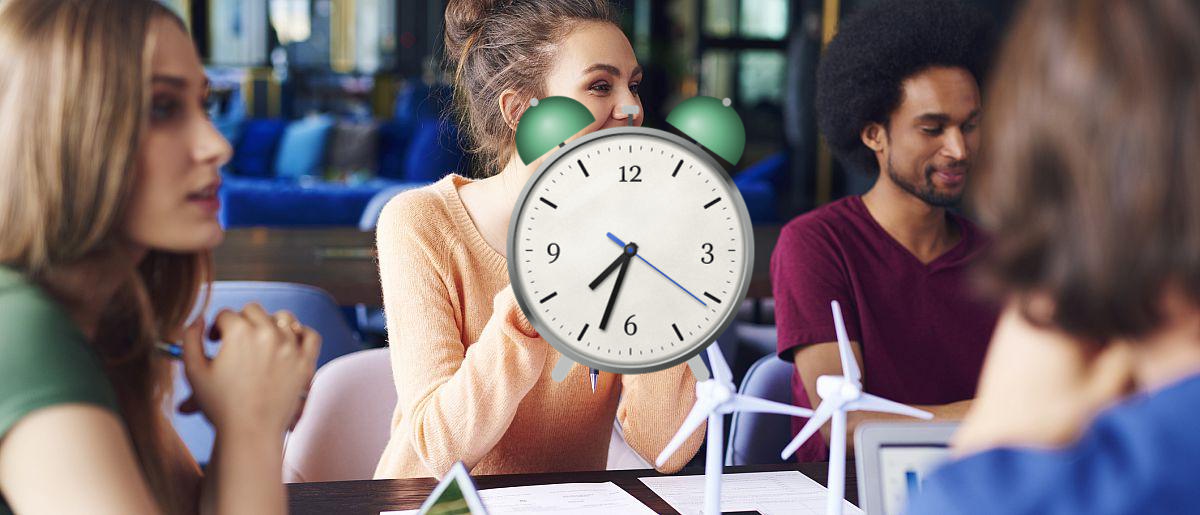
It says 7:33:21
